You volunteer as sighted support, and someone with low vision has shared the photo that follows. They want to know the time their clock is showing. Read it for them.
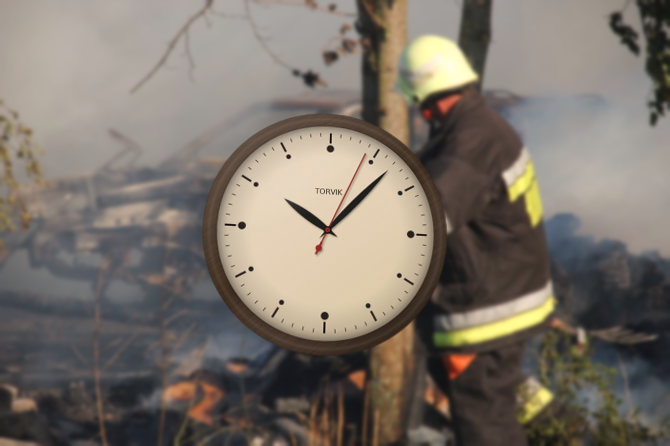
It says 10:07:04
